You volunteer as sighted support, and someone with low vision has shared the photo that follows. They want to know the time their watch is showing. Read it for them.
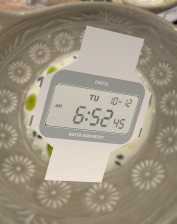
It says 6:52:45
